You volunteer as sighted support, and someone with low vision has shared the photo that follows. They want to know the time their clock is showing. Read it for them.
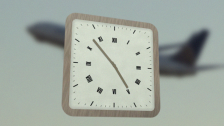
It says 4:53
